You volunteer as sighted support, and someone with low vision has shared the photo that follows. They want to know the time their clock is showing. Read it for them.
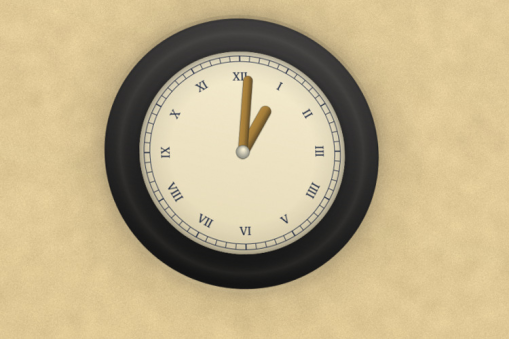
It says 1:01
